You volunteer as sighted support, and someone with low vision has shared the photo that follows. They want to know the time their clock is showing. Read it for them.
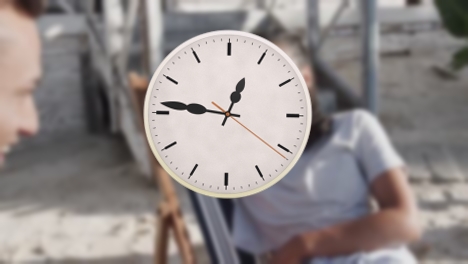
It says 12:46:21
